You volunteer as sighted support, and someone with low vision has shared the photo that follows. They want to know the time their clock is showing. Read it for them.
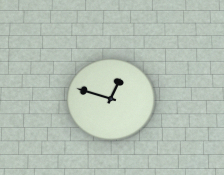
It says 12:48
